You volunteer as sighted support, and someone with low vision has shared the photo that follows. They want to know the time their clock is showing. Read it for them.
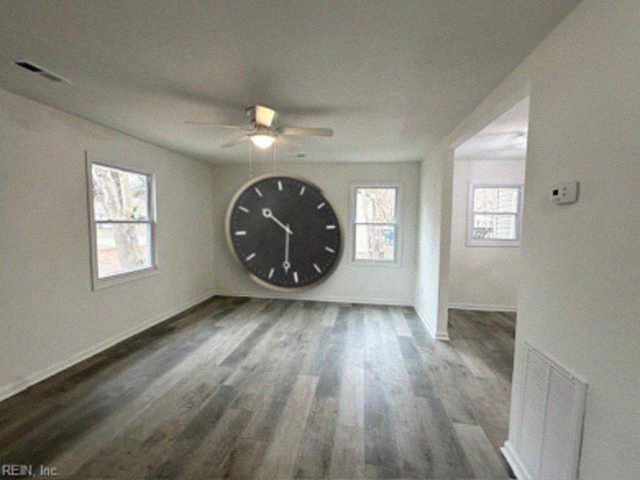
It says 10:32
